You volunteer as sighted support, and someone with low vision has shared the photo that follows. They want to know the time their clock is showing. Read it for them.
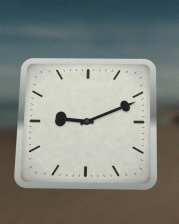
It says 9:11
